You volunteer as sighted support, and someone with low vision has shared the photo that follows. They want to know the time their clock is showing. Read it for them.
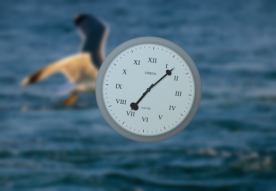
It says 7:07
